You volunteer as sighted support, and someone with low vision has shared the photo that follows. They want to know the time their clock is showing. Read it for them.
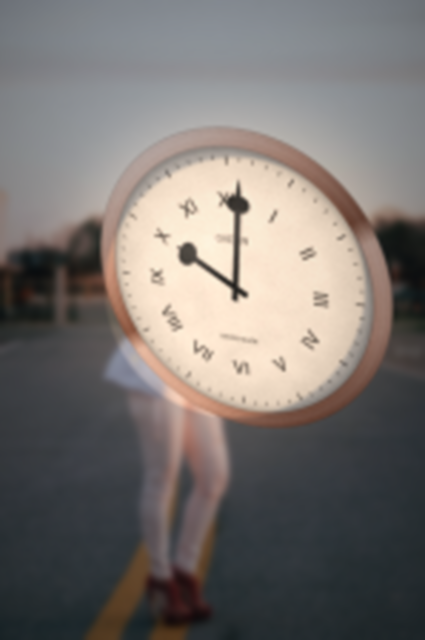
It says 10:01
